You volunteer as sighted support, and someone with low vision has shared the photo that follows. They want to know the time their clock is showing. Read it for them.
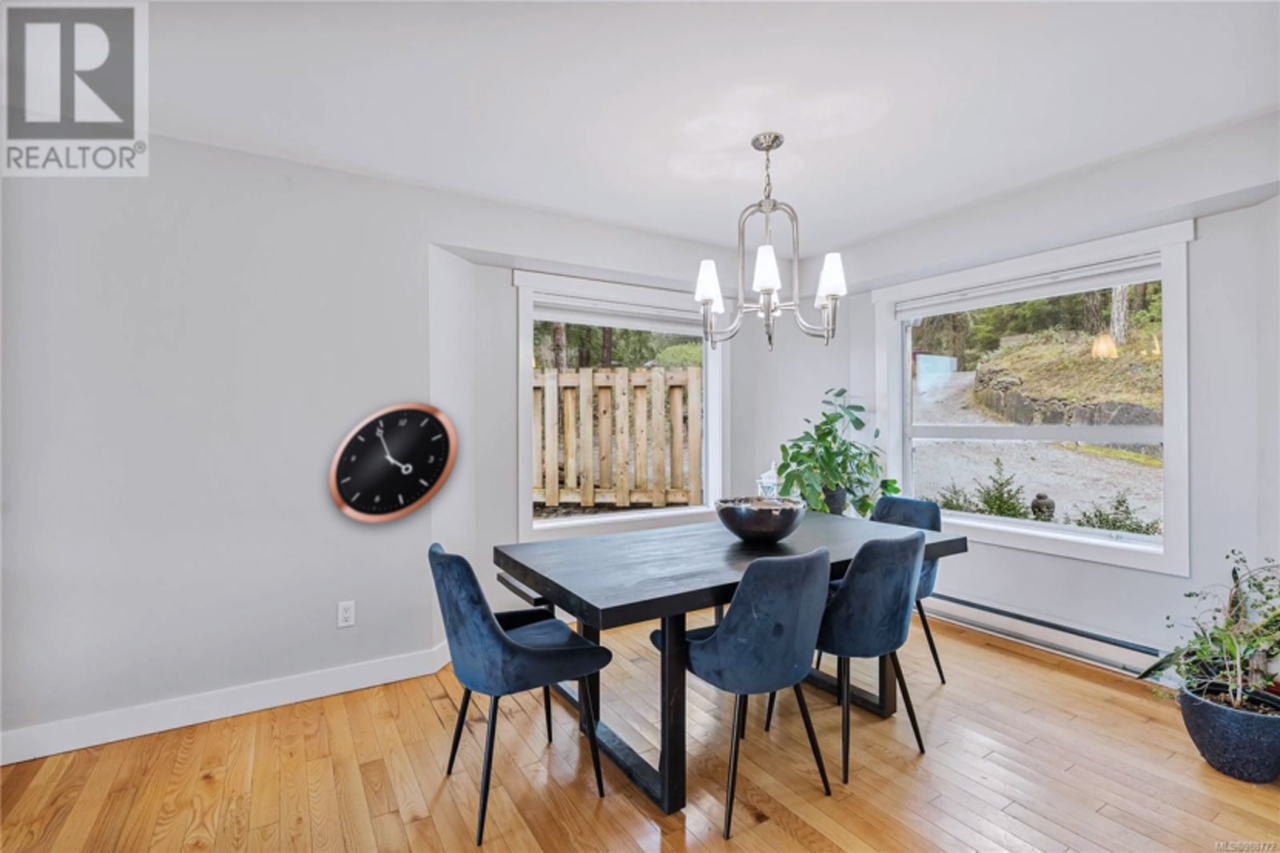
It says 3:54
